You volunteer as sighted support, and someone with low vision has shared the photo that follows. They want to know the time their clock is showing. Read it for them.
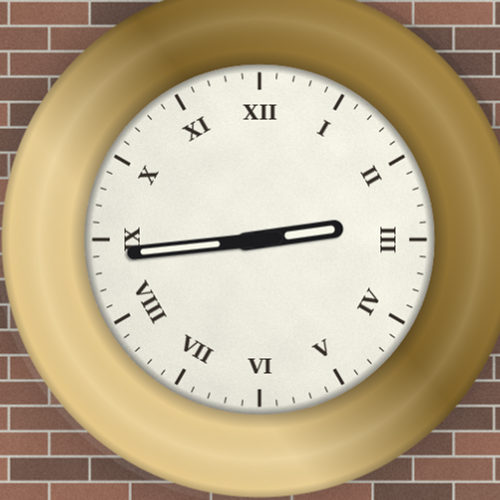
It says 2:44
